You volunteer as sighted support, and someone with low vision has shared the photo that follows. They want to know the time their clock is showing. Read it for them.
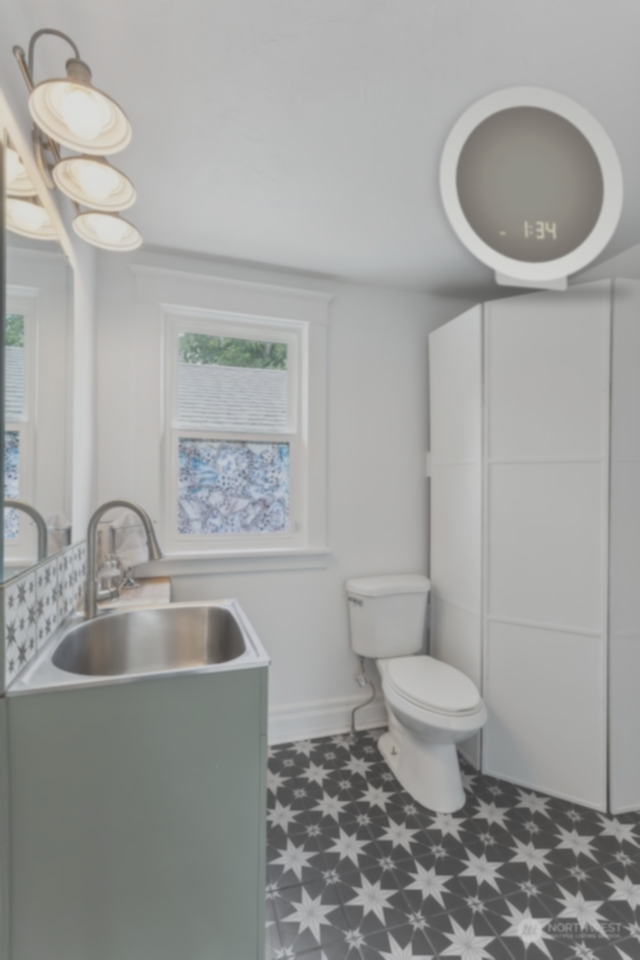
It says 1:34
